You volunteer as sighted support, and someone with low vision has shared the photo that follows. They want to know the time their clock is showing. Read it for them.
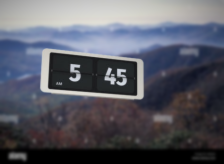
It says 5:45
